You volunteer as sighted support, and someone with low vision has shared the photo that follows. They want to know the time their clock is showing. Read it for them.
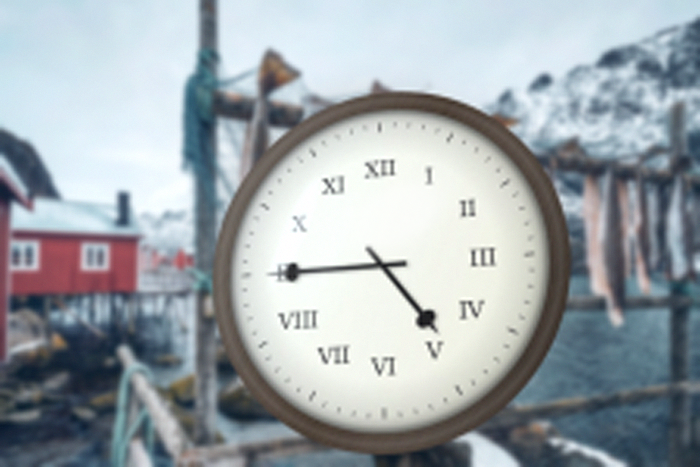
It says 4:45
